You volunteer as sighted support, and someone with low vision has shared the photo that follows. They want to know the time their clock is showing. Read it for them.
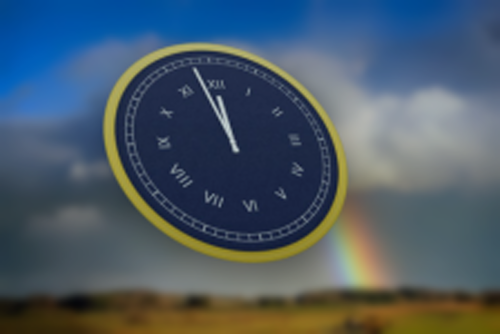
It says 11:58
